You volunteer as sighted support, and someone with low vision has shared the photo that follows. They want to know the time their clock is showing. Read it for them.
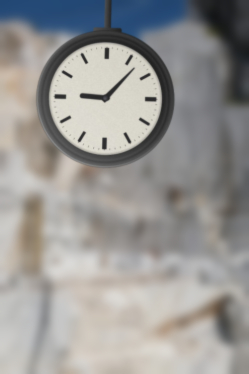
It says 9:07
